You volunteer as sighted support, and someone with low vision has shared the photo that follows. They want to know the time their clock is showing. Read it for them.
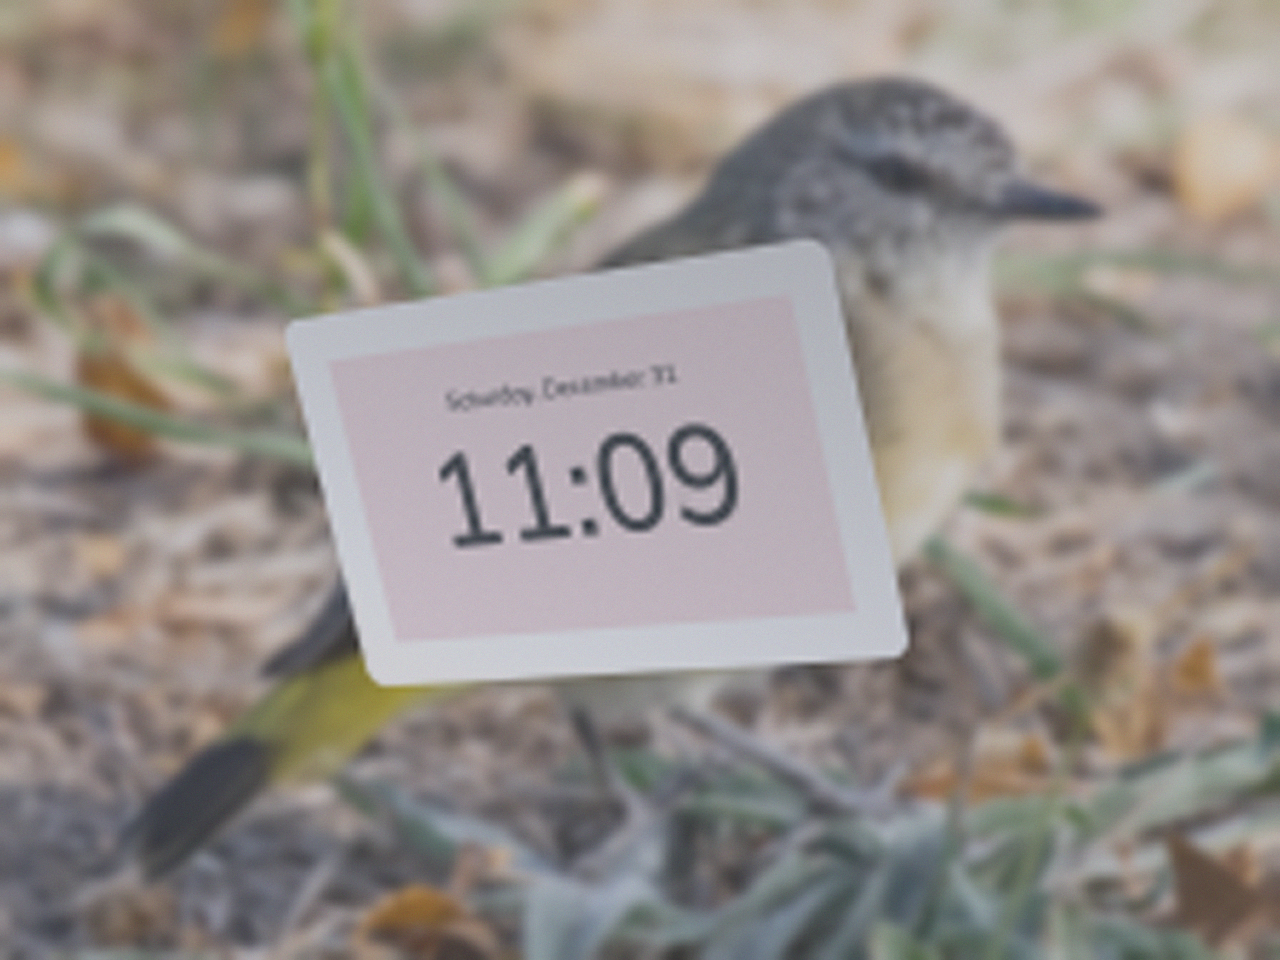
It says 11:09
